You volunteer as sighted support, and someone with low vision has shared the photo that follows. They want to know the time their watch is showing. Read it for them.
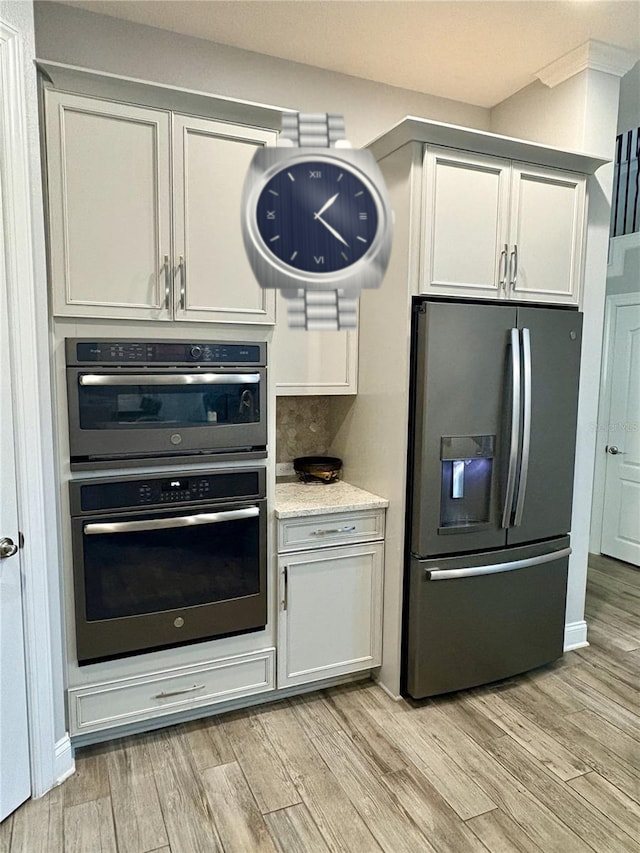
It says 1:23
